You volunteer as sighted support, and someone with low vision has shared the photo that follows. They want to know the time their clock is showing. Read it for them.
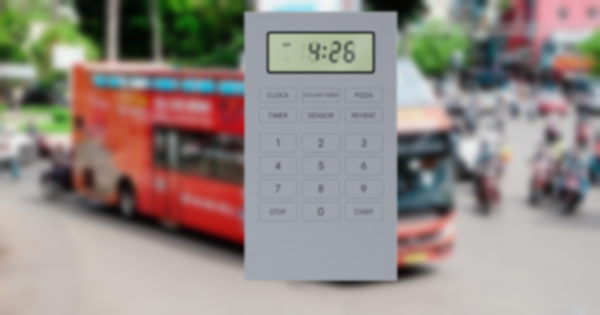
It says 4:26
